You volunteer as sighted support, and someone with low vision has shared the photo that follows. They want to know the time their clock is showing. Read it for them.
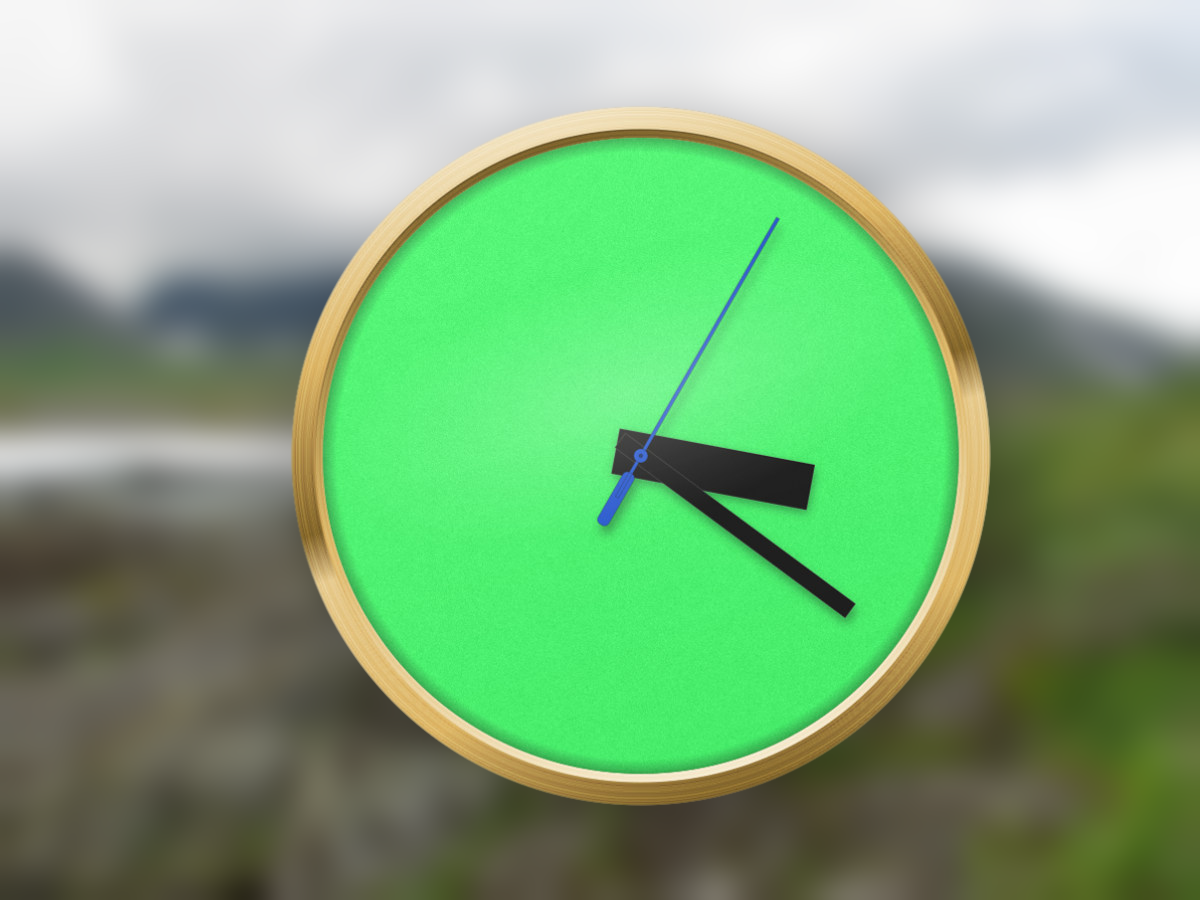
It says 3:21:05
